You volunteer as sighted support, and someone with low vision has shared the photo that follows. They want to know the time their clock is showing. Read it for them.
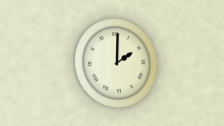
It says 2:01
